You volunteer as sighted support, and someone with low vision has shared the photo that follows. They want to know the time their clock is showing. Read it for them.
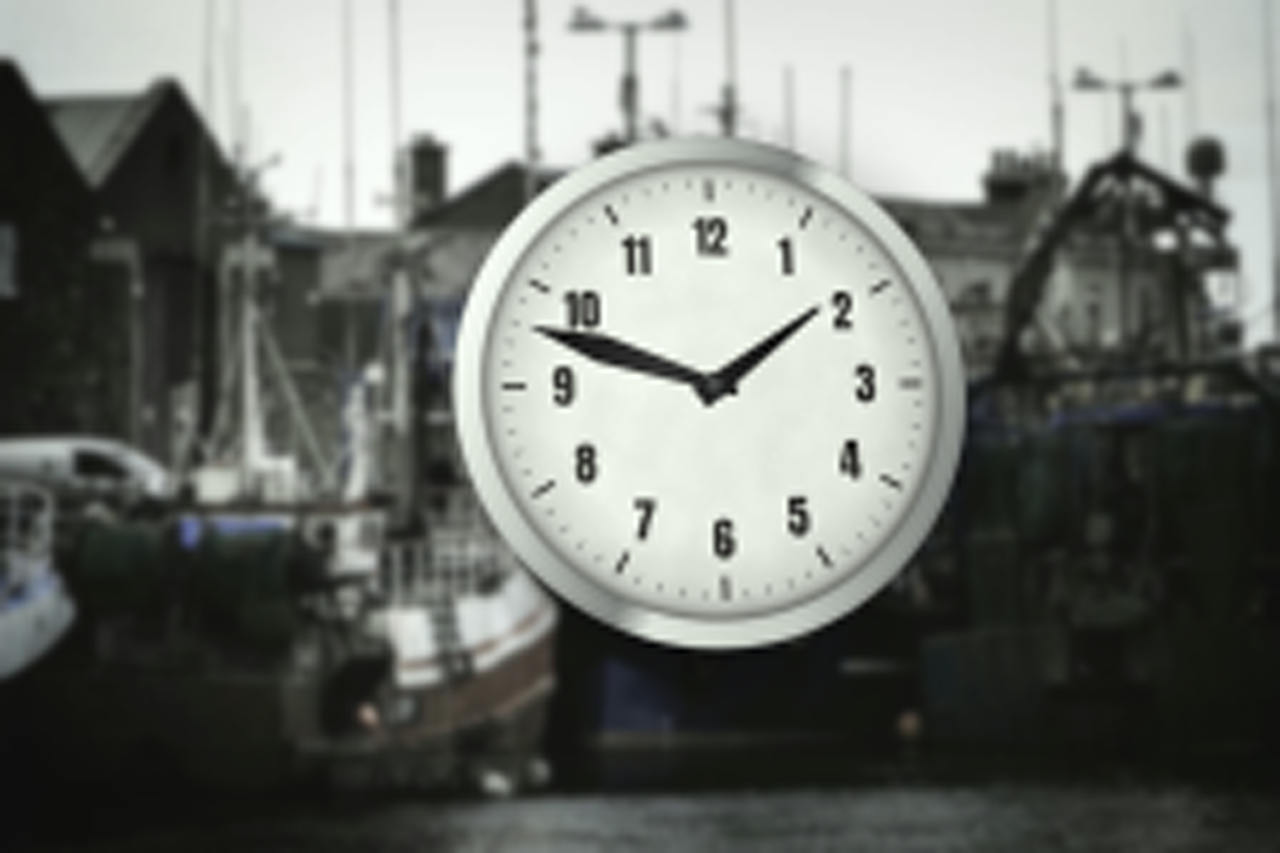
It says 1:48
